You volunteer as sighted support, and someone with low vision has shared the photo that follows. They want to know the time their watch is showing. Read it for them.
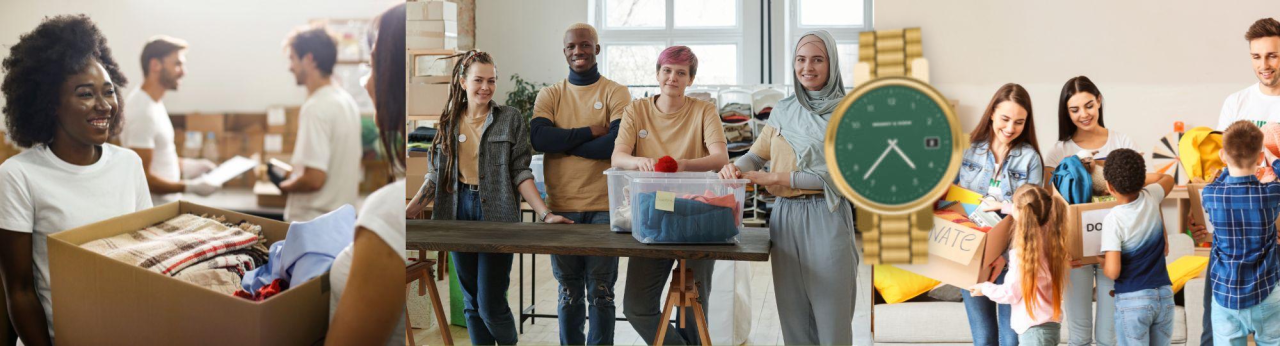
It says 4:37
